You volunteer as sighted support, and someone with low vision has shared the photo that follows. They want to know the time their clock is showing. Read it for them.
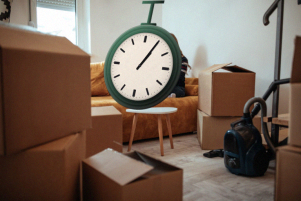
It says 1:05
